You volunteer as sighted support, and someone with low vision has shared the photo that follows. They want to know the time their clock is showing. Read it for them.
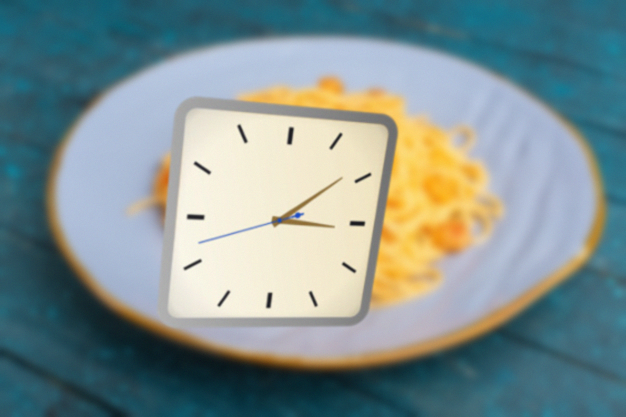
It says 3:08:42
